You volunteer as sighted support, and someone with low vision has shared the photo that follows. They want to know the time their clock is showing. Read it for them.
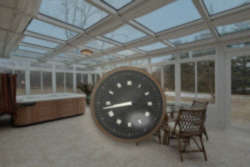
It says 8:43
